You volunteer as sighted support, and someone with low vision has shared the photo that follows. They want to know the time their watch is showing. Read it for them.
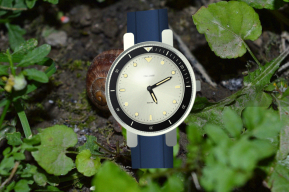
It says 5:11
